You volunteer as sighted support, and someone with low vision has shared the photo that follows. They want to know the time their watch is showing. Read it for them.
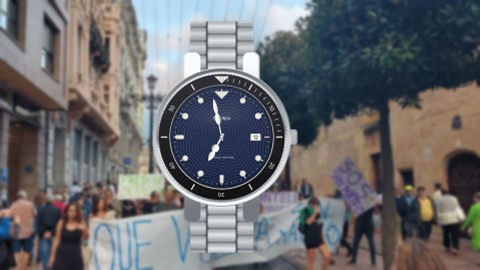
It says 6:58
